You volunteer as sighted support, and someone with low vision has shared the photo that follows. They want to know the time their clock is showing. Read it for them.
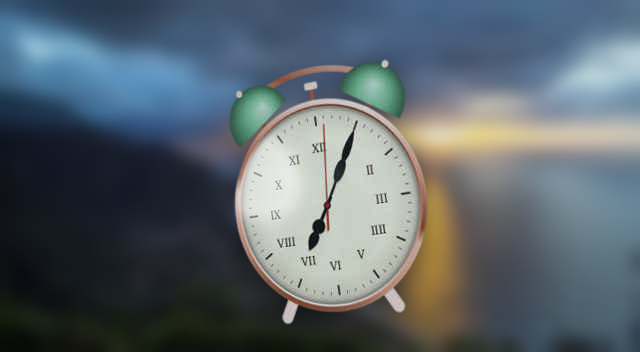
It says 7:05:01
